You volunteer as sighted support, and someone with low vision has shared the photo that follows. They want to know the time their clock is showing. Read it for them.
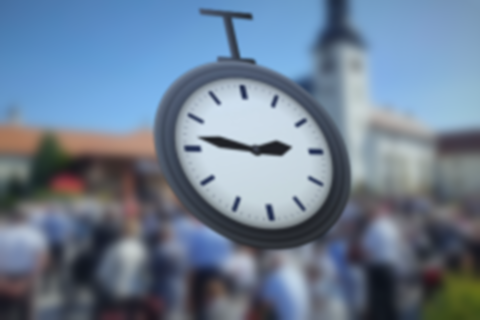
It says 2:47
